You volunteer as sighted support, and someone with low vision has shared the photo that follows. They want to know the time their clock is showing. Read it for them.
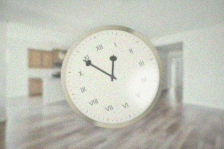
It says 12:54
